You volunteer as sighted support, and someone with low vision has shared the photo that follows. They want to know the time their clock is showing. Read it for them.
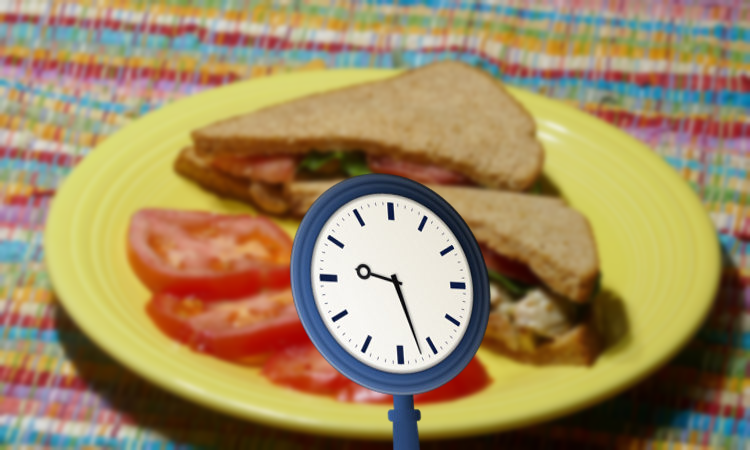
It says 9:27
